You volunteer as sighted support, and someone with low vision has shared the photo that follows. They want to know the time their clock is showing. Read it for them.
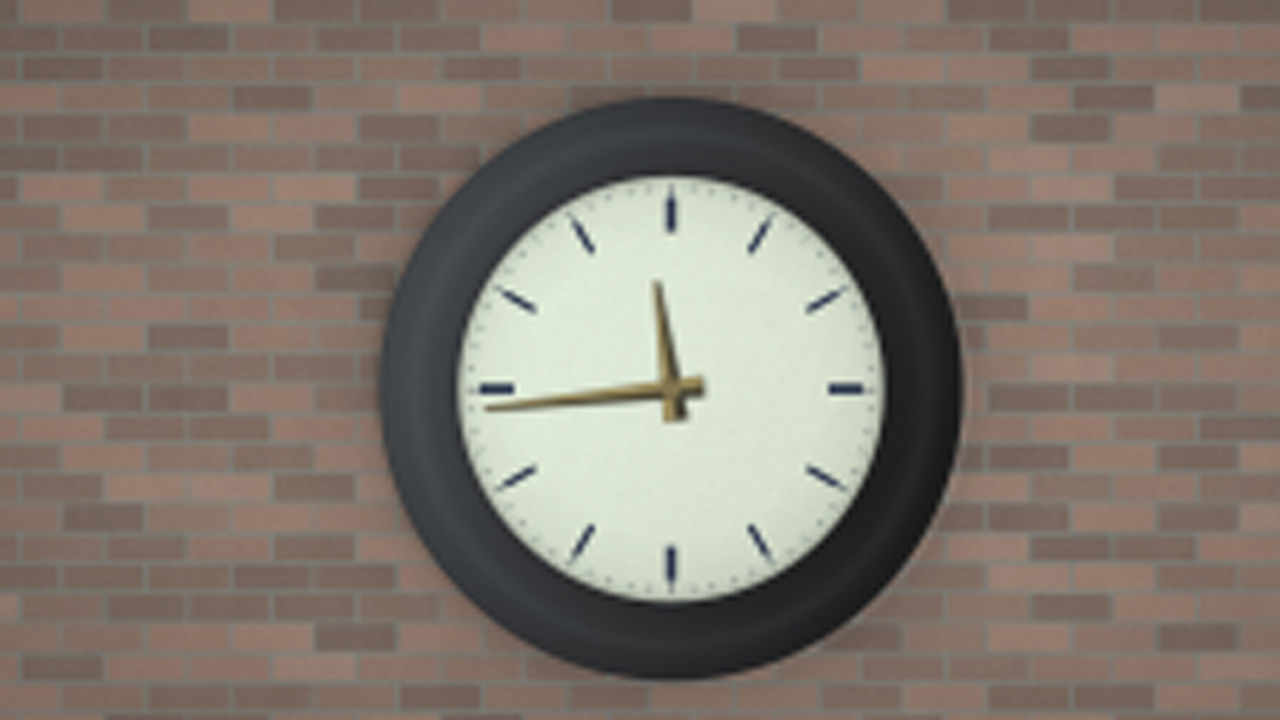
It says 11:44
